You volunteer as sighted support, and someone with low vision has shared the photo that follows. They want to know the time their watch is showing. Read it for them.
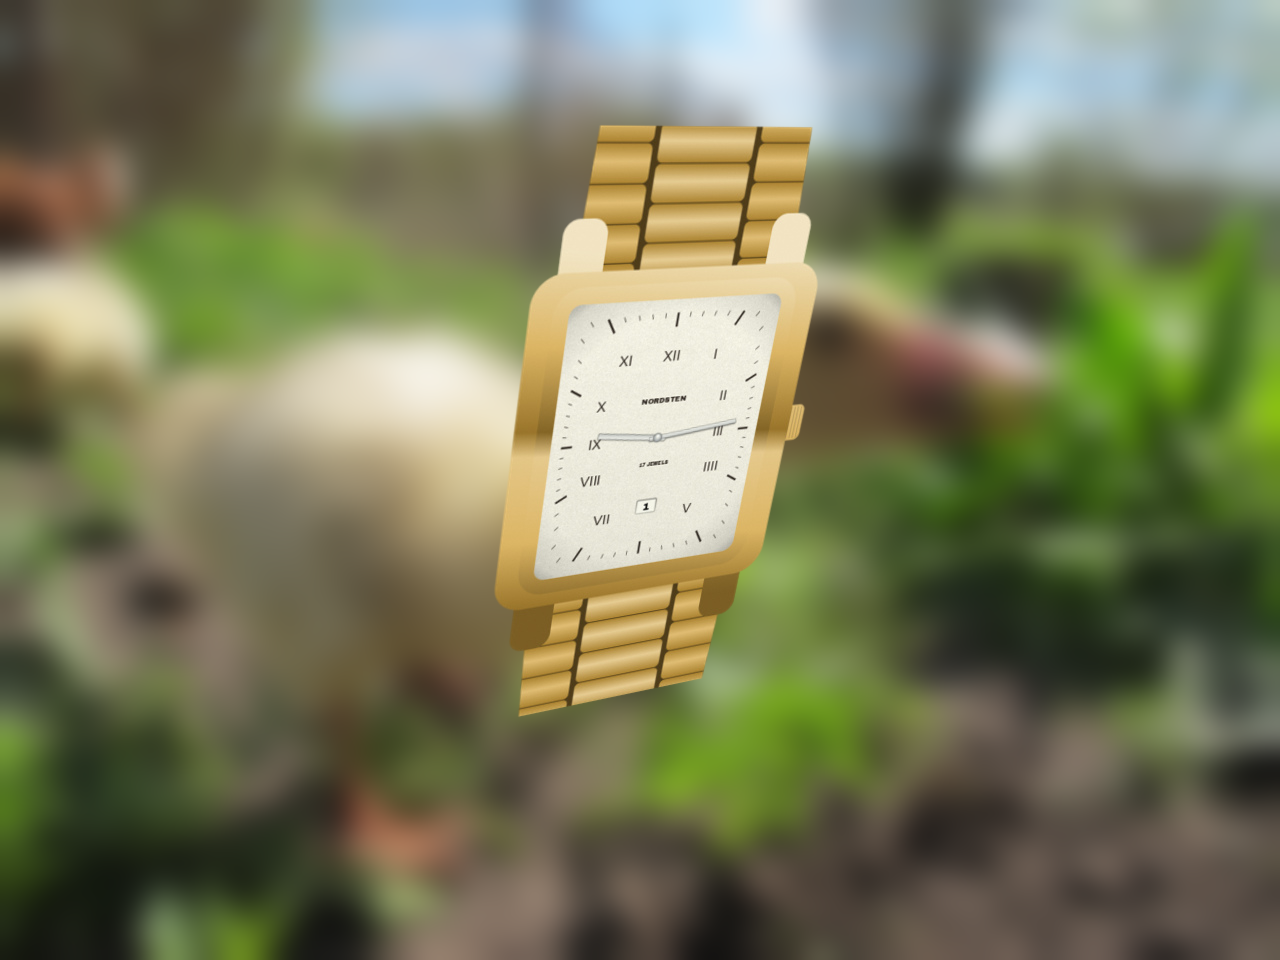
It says 9:14
